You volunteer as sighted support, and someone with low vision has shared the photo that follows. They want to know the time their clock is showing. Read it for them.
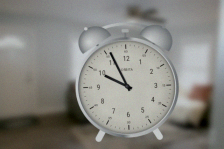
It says 9:56
